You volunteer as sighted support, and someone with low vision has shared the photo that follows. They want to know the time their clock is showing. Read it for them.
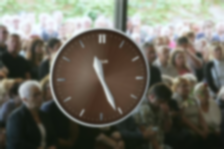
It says 11:26
